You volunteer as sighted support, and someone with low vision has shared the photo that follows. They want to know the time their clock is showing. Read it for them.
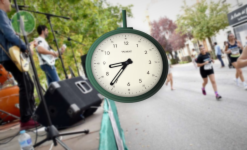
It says 8:36
